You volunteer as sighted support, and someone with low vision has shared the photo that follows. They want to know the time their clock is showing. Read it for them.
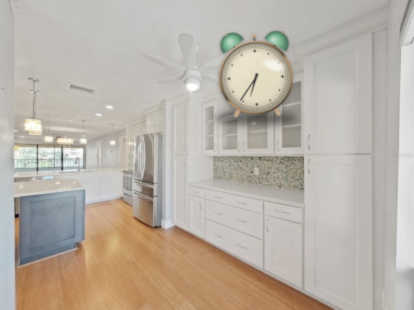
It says 6:36
